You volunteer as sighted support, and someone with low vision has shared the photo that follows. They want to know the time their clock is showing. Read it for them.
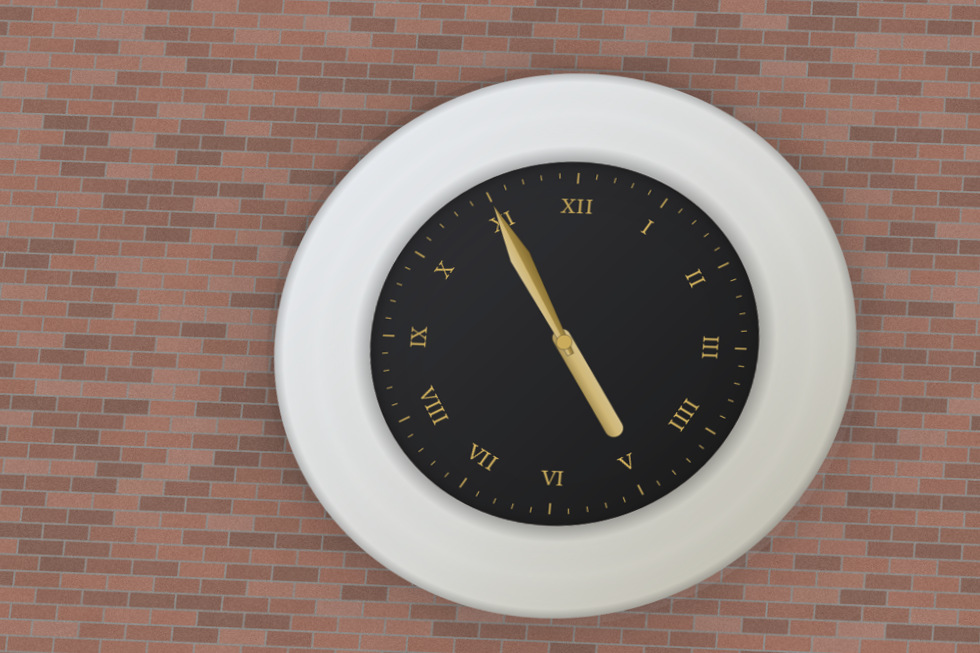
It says 4:55
